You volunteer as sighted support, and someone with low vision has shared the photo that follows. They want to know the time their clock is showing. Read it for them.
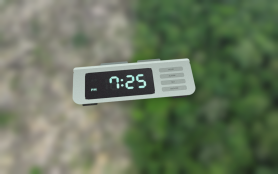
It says 7:25
